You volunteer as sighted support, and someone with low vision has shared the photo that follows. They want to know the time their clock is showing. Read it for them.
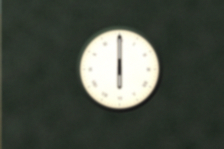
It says 6:00
